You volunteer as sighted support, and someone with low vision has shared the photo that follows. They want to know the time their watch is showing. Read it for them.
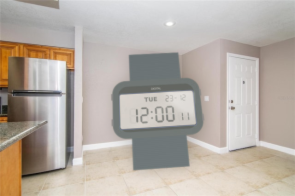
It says 12:00:11
